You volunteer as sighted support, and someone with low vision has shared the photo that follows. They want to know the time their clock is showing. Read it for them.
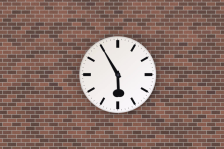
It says 5:55
